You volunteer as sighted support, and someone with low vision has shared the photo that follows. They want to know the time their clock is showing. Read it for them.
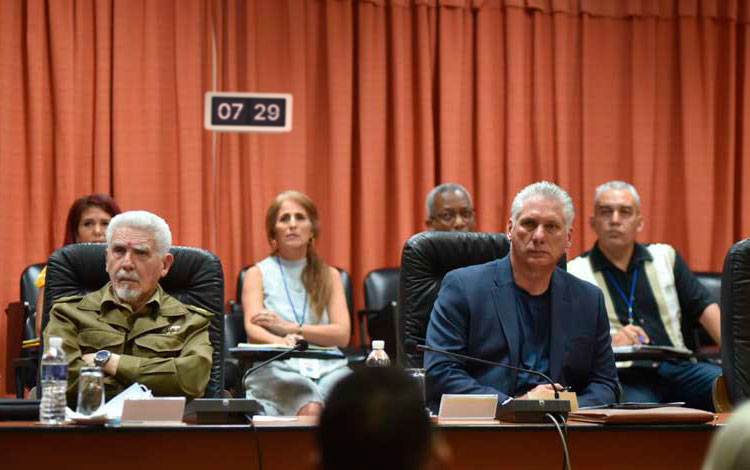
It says 7:29
